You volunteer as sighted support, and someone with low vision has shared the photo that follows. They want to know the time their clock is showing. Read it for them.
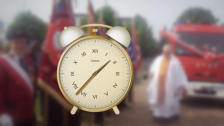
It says 1:37
